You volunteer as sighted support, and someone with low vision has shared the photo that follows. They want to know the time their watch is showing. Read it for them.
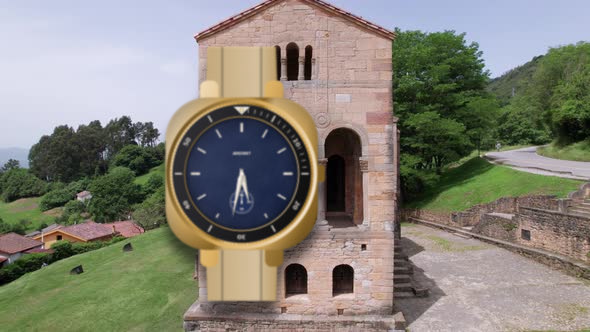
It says 5:32
